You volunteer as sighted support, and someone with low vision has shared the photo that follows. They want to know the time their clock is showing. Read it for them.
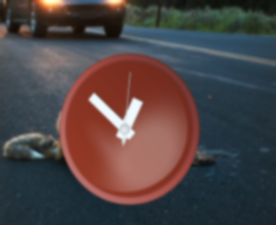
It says 12:52:01
